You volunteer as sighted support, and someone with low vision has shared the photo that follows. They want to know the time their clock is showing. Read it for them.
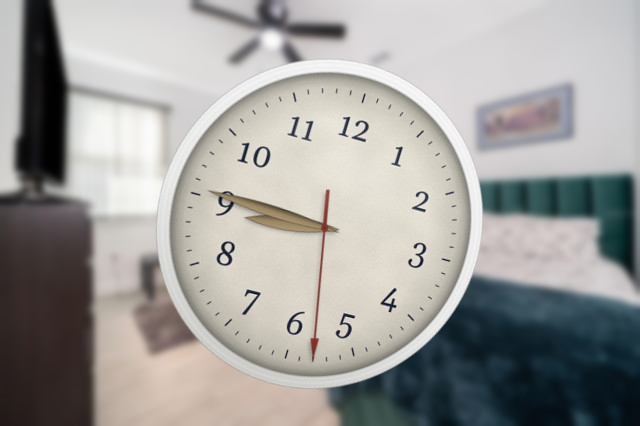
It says 8:45:28
